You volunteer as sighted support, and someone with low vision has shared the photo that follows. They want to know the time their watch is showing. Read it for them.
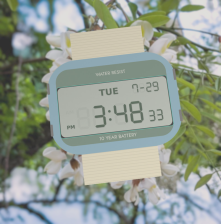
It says 3:48:33
